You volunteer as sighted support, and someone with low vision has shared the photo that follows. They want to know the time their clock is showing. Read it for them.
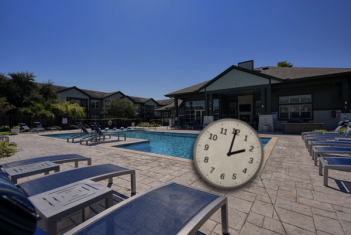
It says 2:00
